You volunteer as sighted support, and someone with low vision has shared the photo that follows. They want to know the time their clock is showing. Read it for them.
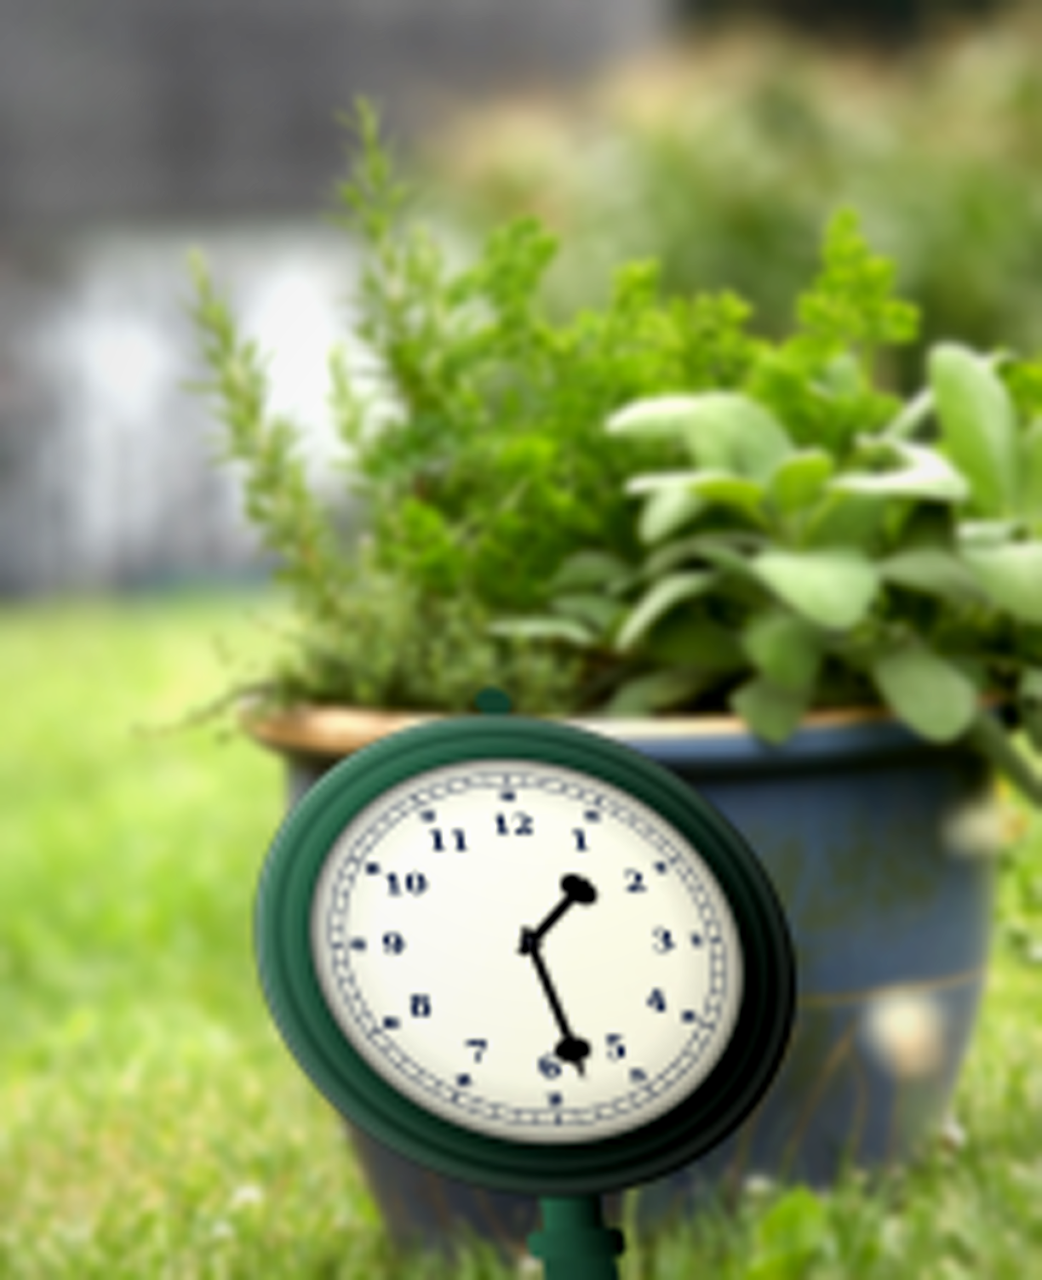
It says 1:28
